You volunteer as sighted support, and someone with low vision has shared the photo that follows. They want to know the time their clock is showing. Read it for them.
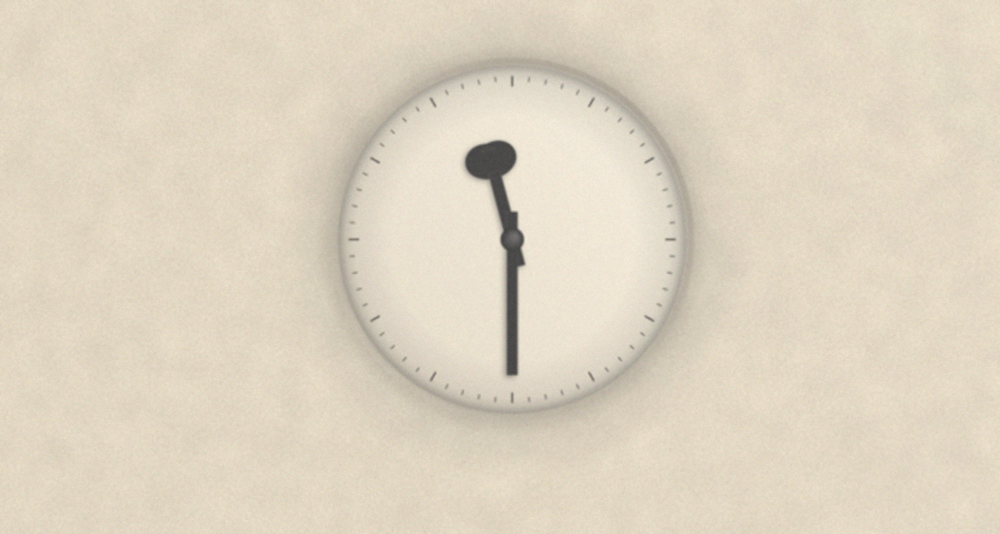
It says 11:30
